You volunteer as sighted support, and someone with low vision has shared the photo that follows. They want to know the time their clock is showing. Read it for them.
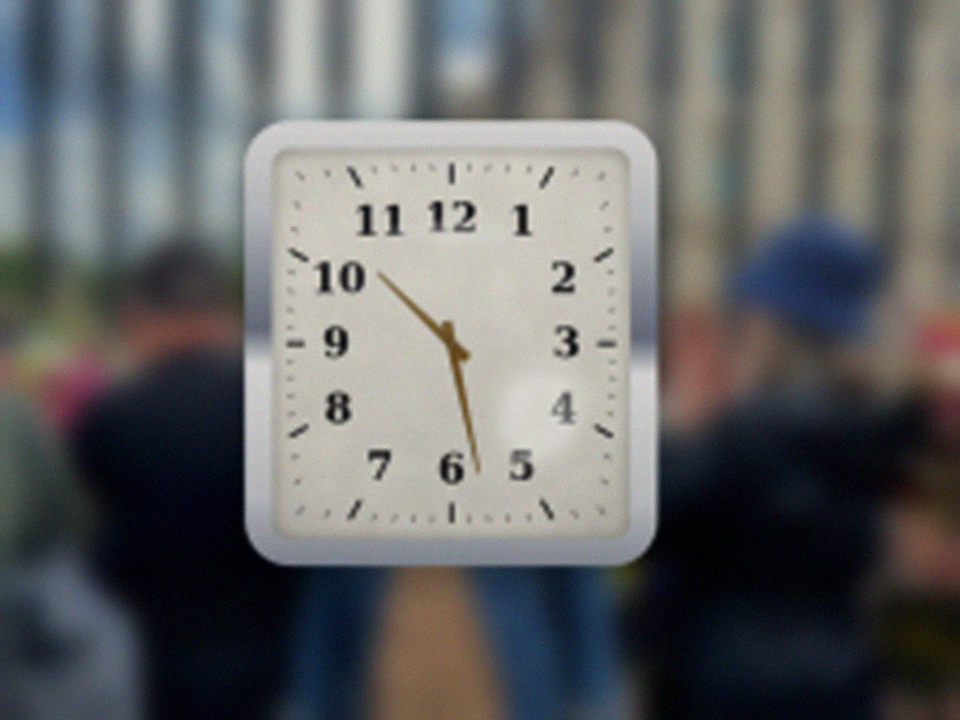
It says 10:28
